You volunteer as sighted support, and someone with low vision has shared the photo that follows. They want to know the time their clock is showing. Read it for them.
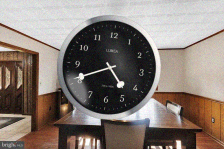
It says 4:41
